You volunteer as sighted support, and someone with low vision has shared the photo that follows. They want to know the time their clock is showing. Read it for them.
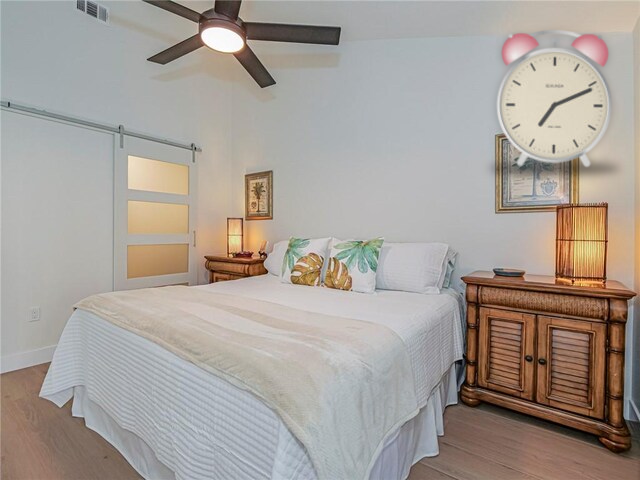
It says 7:11
